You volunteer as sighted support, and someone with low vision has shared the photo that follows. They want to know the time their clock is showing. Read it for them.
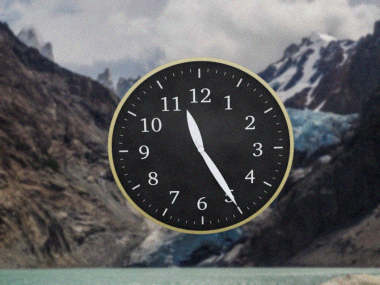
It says 11:25
